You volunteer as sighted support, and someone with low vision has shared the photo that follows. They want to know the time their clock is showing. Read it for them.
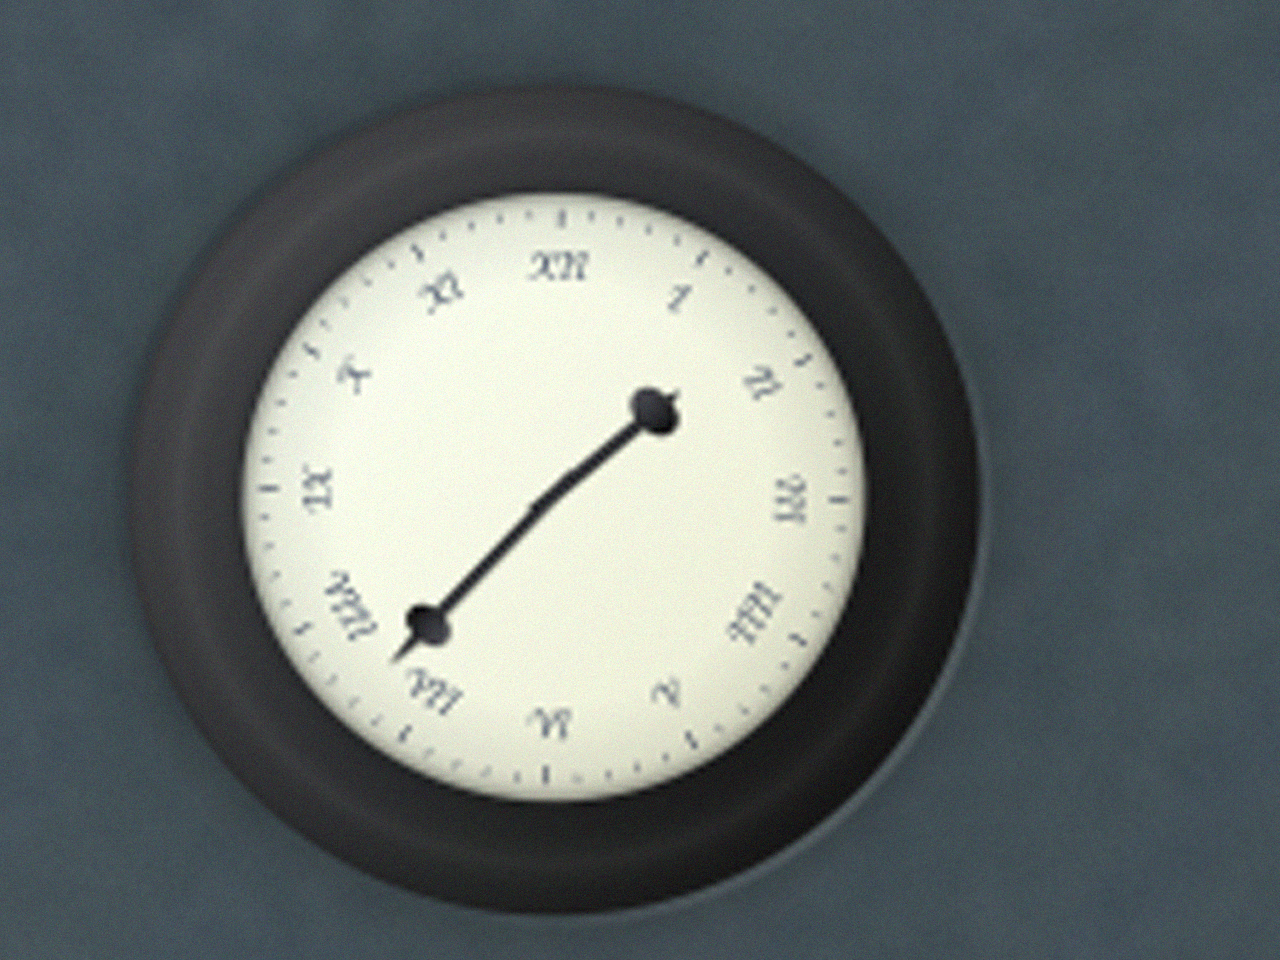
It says 1:37
